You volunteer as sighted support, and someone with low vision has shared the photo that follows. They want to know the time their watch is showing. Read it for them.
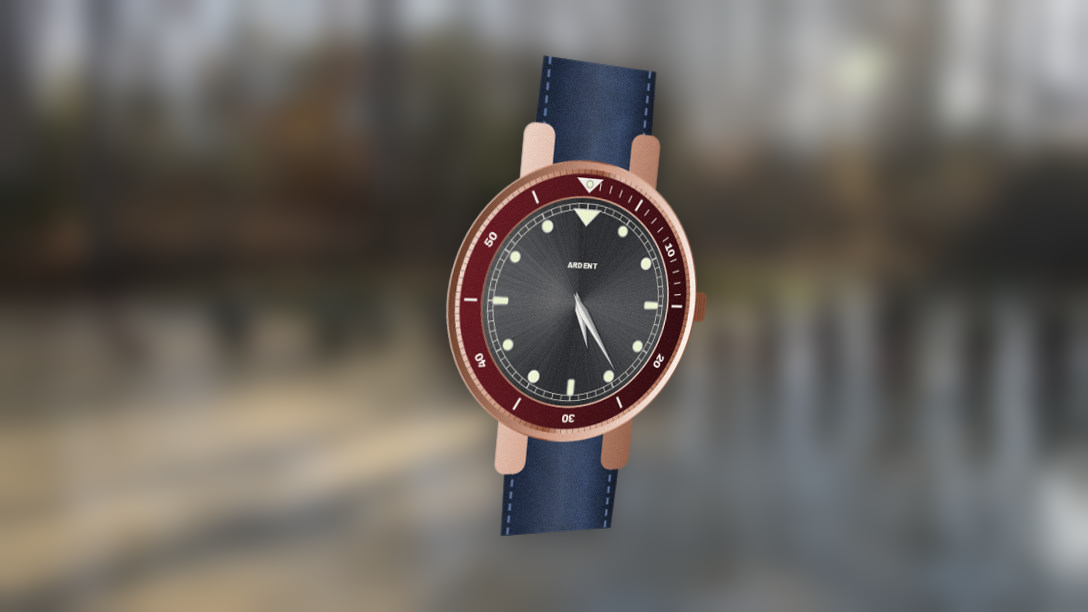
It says 5:24
